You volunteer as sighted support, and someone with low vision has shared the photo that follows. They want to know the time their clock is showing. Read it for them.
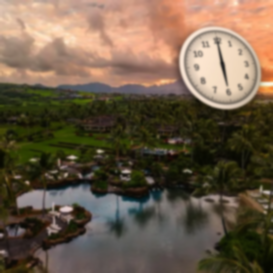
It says 6:00
